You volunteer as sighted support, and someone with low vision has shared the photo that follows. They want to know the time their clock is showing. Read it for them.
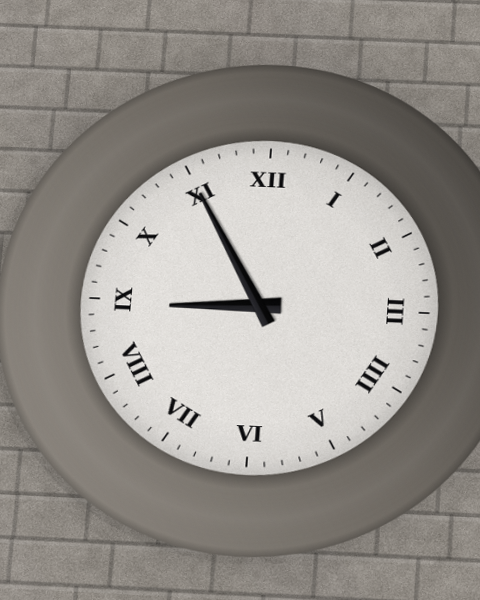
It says 8:55
